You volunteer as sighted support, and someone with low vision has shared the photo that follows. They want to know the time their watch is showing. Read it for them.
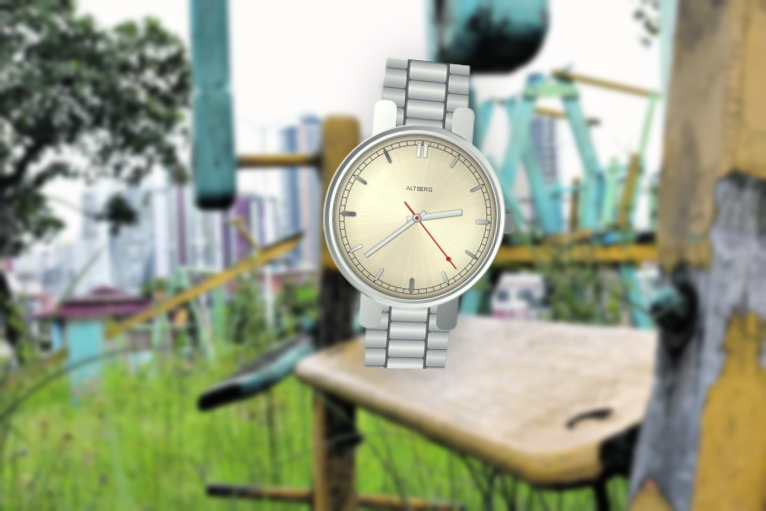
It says 2:38:23
